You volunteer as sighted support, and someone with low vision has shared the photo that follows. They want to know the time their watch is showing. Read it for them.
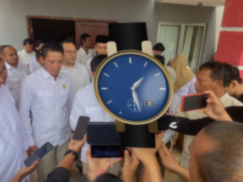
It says 1:28
